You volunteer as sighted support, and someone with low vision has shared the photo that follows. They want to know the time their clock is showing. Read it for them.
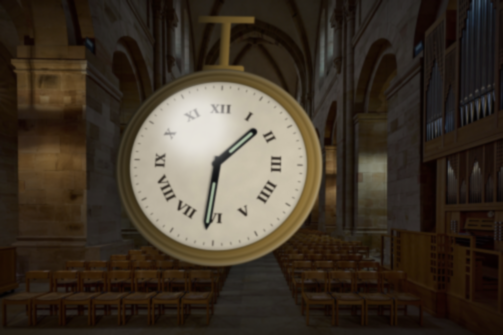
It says 1:31
